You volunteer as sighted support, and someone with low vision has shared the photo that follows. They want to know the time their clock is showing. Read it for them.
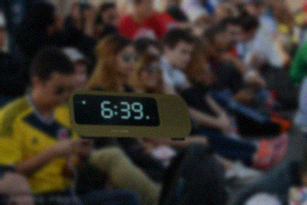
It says 6:39
